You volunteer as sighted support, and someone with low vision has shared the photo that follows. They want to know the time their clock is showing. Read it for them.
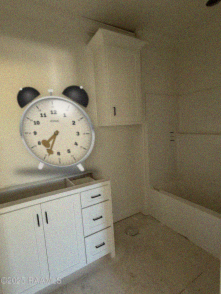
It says 7:34
